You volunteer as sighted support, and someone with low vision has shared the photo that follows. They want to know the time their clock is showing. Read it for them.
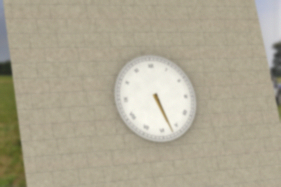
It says 5:27
